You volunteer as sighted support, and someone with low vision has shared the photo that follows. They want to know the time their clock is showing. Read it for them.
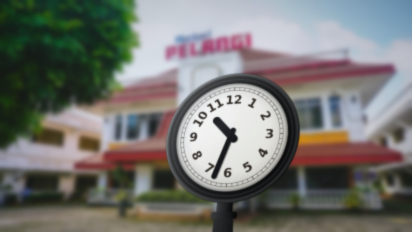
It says 10:33
